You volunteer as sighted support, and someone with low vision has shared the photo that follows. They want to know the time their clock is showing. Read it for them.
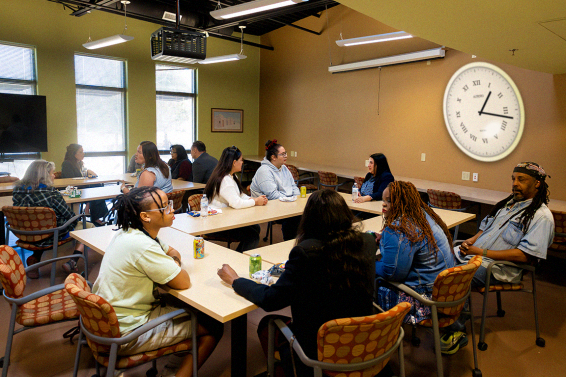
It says 1:17
